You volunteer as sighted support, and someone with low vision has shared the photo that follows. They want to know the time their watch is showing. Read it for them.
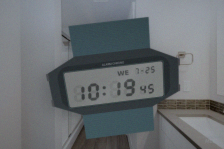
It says 10:19:45
